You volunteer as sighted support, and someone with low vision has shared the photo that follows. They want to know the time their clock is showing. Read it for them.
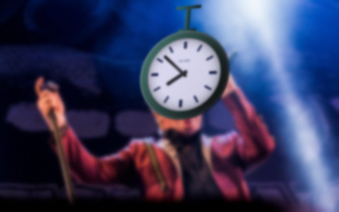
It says 7:52
